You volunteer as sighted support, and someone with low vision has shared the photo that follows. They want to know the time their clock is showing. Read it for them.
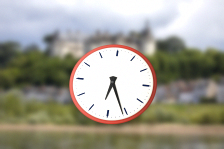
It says 6:26
